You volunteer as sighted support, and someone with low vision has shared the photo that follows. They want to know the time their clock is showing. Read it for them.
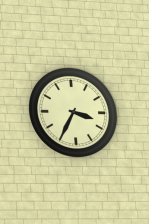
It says 3:35
